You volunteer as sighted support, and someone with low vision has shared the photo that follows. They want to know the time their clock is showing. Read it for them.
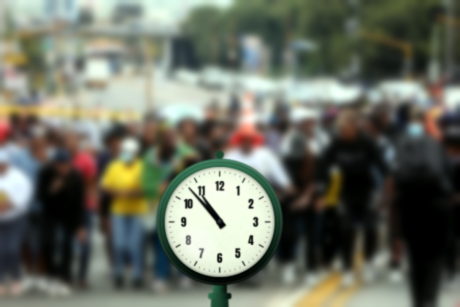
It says 10:53
